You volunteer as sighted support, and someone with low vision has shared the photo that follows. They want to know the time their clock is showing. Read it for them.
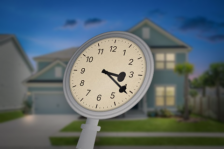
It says 3:21
